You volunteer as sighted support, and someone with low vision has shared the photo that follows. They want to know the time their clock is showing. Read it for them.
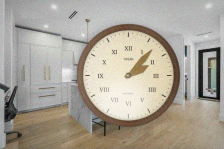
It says 2:07
